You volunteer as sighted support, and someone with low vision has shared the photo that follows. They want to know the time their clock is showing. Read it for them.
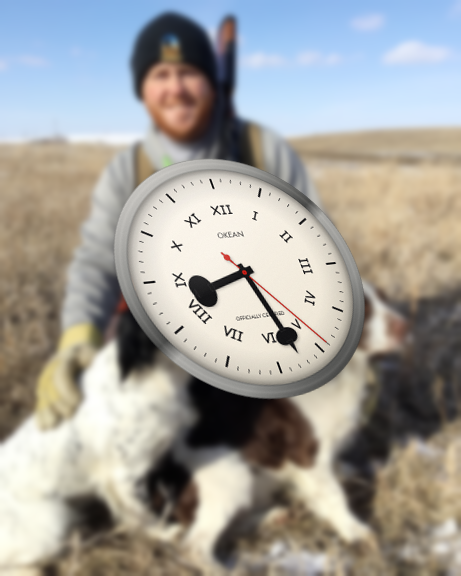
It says 8:27:24
